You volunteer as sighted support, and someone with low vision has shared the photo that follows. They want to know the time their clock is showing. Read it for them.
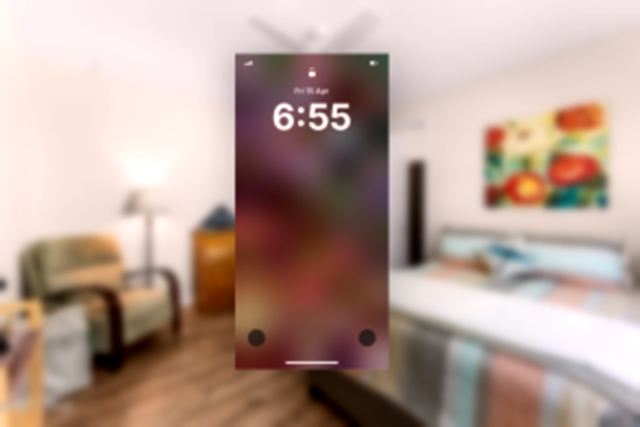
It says 6:55
